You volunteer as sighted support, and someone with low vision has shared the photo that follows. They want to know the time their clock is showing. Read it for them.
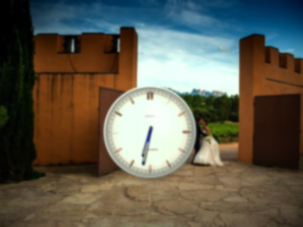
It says 6:32
